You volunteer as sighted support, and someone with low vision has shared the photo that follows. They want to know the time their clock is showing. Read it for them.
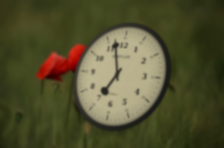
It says 6:57
